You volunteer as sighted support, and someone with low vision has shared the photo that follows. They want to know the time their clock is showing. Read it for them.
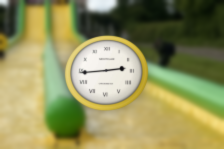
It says 2:44
